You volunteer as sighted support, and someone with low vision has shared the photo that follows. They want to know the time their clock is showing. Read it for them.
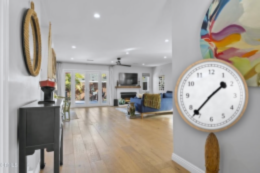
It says 1:37
